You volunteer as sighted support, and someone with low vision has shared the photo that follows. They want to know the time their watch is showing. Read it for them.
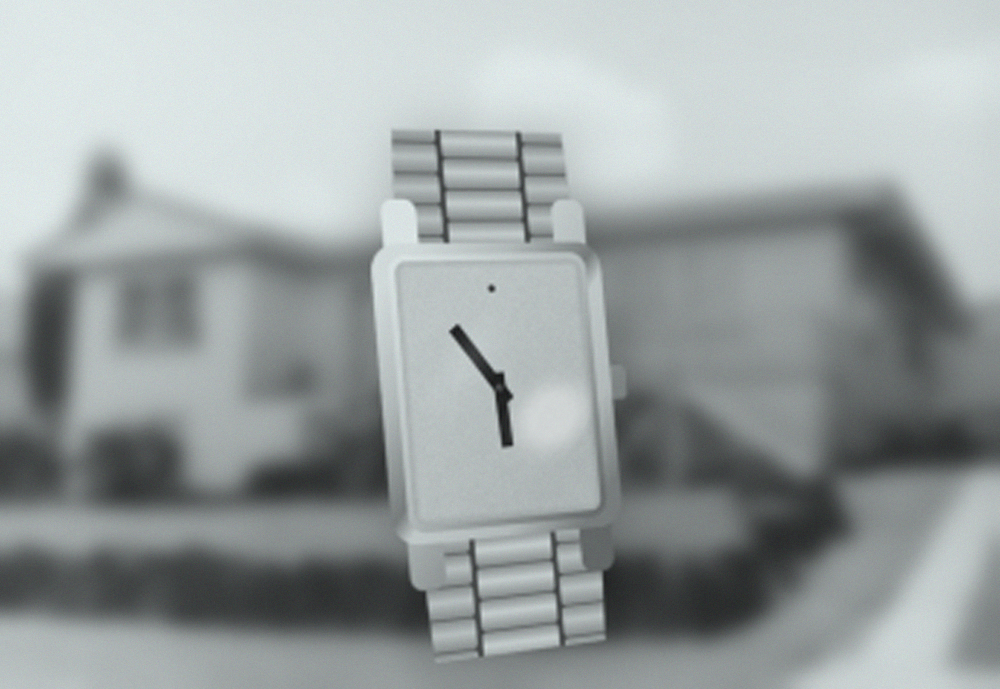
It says 5:54
